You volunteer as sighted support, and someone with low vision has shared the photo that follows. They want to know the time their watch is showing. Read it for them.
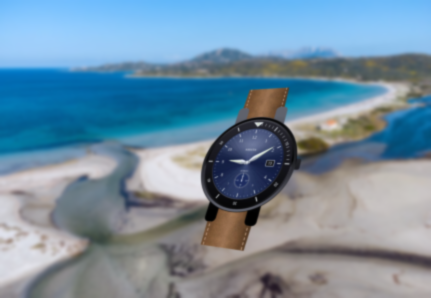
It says 9:09
